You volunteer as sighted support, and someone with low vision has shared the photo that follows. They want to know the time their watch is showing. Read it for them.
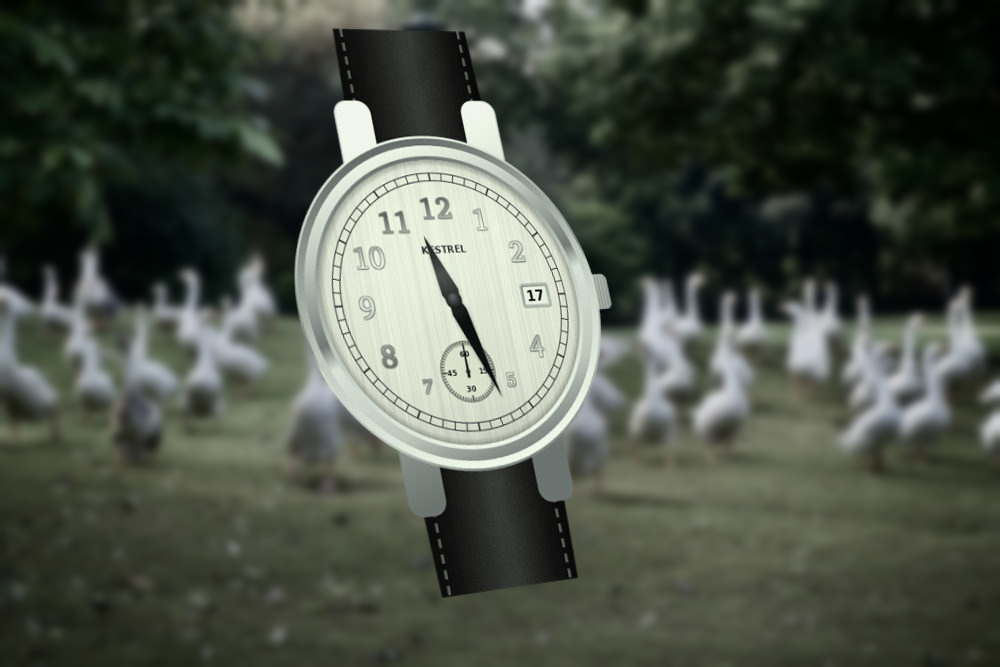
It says 11:27
